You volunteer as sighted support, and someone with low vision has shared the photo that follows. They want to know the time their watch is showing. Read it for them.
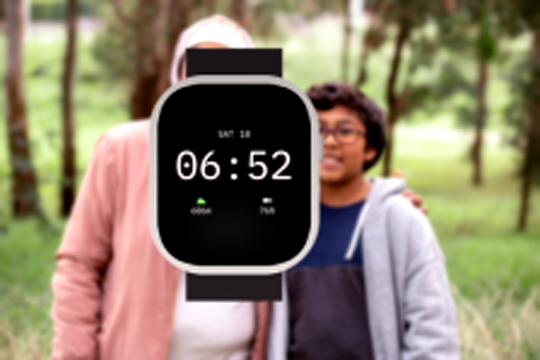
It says 6:52
